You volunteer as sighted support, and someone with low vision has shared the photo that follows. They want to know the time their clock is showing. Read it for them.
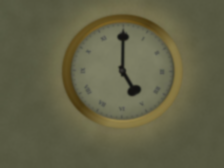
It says 5:00
